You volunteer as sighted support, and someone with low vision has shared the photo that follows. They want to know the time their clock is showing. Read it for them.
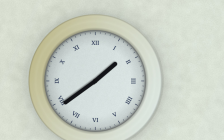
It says 1:39
